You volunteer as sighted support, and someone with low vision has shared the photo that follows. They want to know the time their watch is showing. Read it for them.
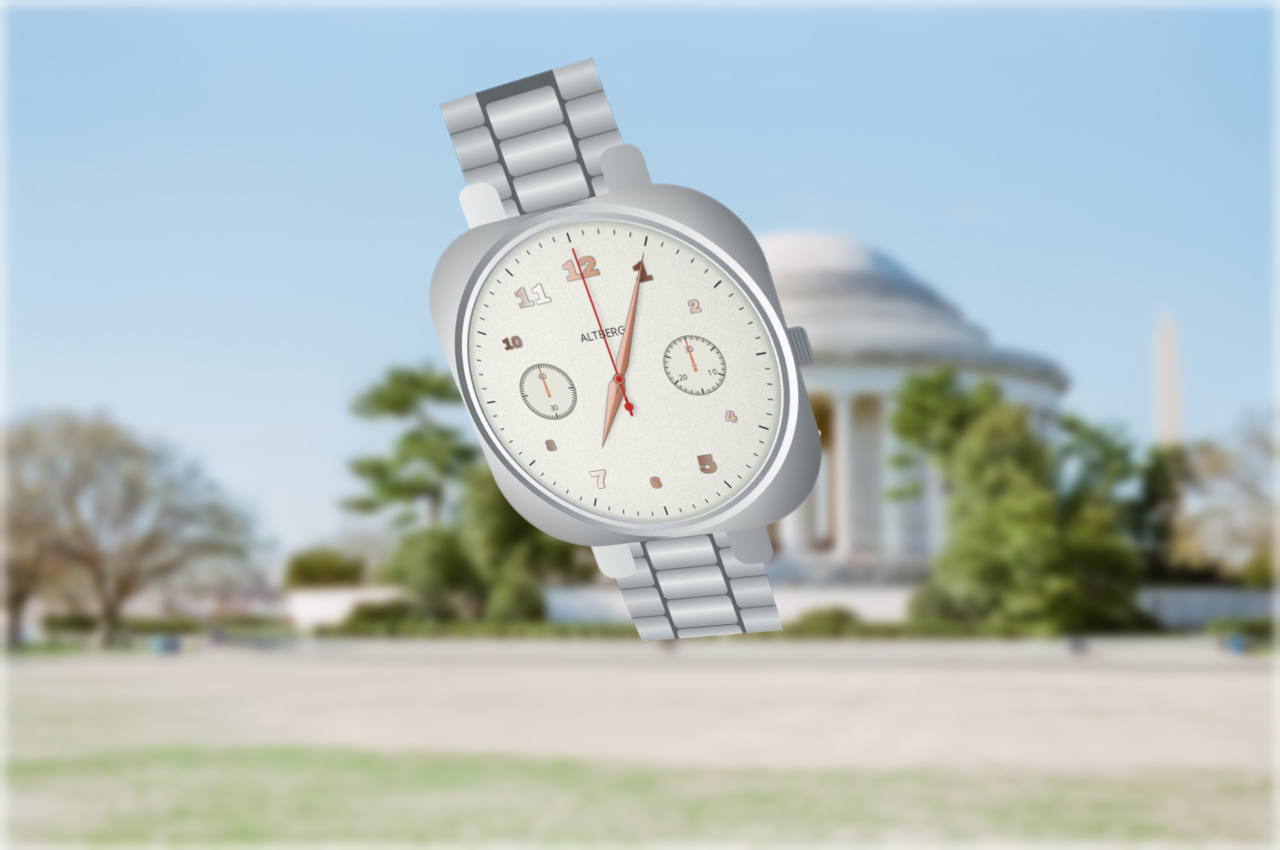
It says 7:05
